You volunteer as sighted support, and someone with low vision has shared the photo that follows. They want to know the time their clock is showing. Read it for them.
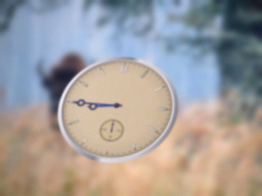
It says 8:45
